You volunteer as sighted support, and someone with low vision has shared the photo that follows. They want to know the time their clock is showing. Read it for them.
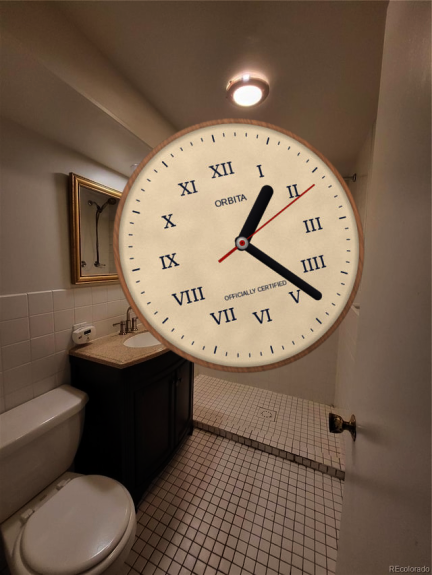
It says 1:23:11
